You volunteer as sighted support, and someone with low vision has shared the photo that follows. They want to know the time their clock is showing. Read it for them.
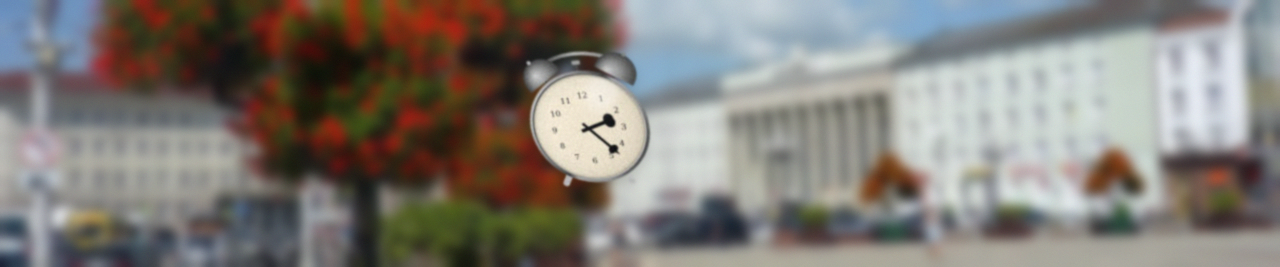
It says 2:23
